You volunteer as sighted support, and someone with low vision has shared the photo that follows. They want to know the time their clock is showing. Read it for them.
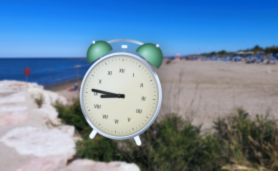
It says 8:46
